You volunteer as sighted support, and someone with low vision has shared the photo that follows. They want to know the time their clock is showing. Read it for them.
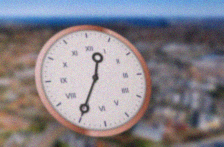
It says 12:35
